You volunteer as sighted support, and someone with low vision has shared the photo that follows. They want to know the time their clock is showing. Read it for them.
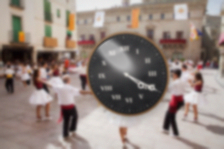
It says 4:20
